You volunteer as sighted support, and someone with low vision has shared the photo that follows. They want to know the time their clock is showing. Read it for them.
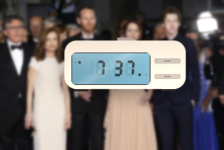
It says 7:37
